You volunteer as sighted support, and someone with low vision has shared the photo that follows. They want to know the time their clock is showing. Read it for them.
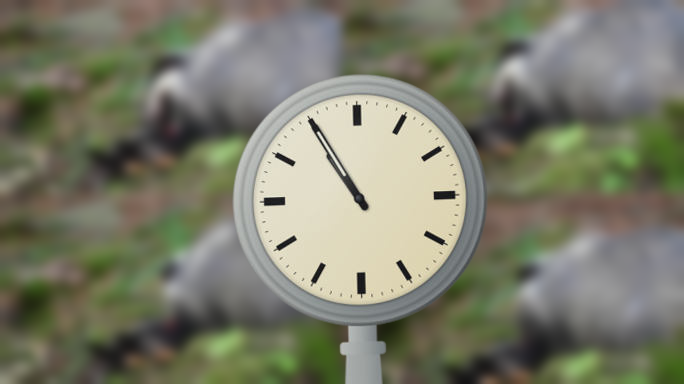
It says 10:55
